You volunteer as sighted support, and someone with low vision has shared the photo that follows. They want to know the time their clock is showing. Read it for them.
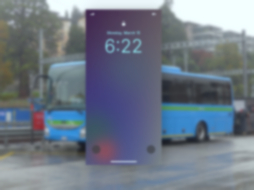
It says 6:22
